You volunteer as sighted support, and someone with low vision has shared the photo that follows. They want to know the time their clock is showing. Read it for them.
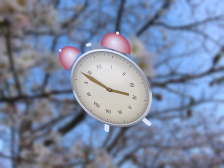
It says 3:53
